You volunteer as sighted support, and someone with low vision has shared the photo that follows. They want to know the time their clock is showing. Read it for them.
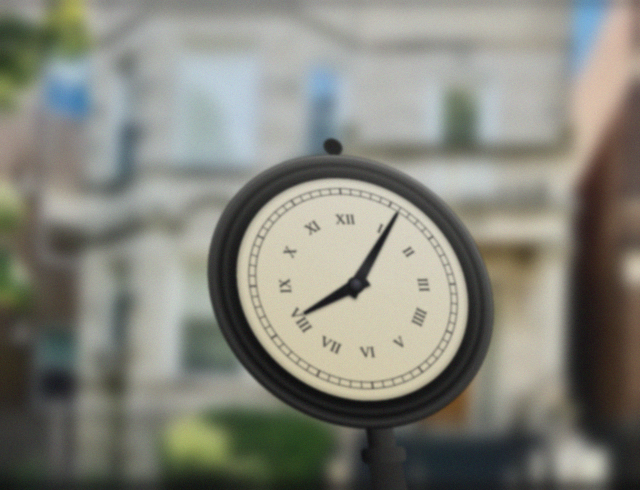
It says 8:06
